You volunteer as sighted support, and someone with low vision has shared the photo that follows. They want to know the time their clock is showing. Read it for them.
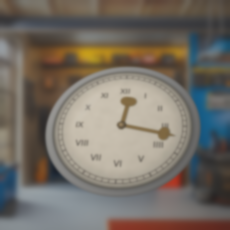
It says 12:17
